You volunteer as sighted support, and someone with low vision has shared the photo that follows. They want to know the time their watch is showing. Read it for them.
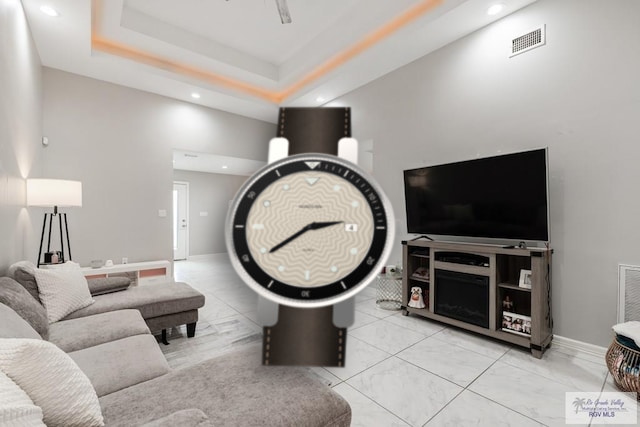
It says 2:39
